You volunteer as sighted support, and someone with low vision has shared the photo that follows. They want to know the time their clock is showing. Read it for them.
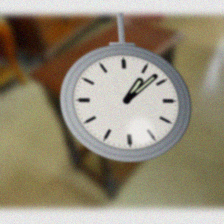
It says 1:08
